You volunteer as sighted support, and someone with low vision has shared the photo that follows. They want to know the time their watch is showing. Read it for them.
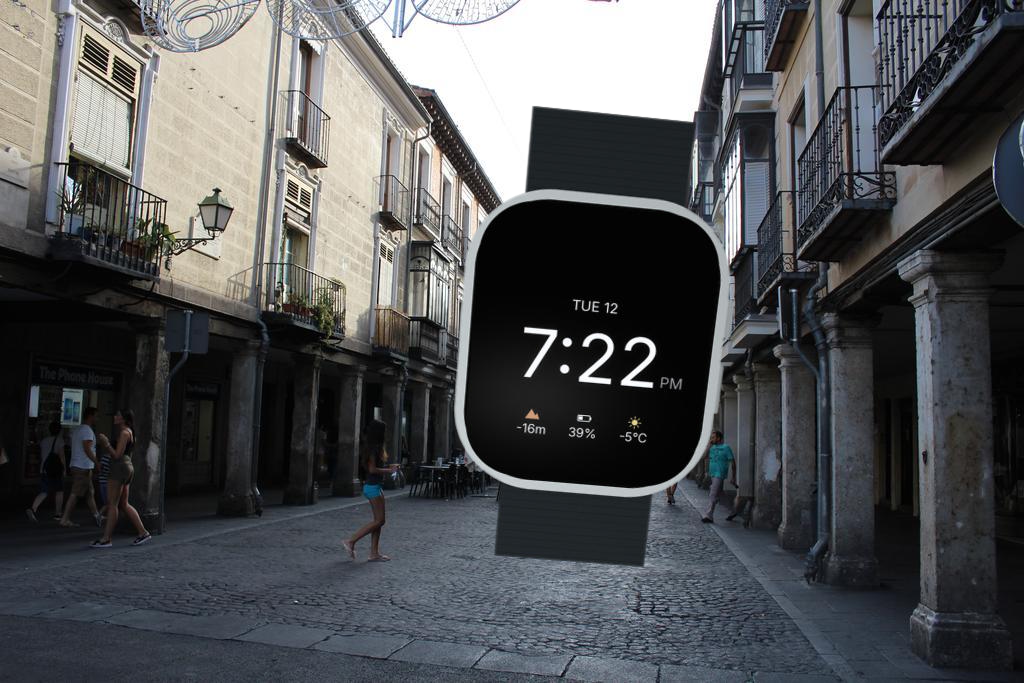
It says 7:22
